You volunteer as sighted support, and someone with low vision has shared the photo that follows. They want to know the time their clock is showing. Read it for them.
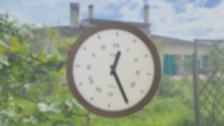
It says 12:25
